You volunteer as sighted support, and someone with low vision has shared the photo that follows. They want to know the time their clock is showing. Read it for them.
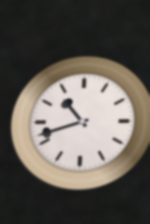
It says 10:42
